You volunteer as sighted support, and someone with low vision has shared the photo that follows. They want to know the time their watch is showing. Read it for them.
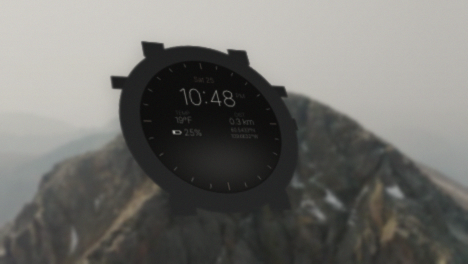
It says 10:48
